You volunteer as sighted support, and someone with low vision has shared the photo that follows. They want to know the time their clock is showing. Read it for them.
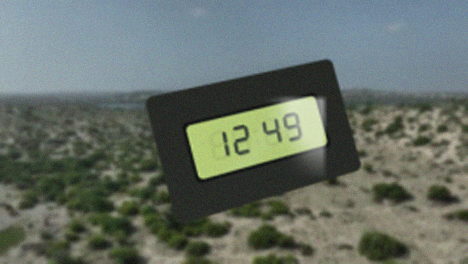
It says 12:49
